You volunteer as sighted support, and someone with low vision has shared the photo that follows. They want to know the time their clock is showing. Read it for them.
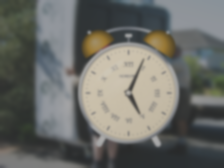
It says 5:04
